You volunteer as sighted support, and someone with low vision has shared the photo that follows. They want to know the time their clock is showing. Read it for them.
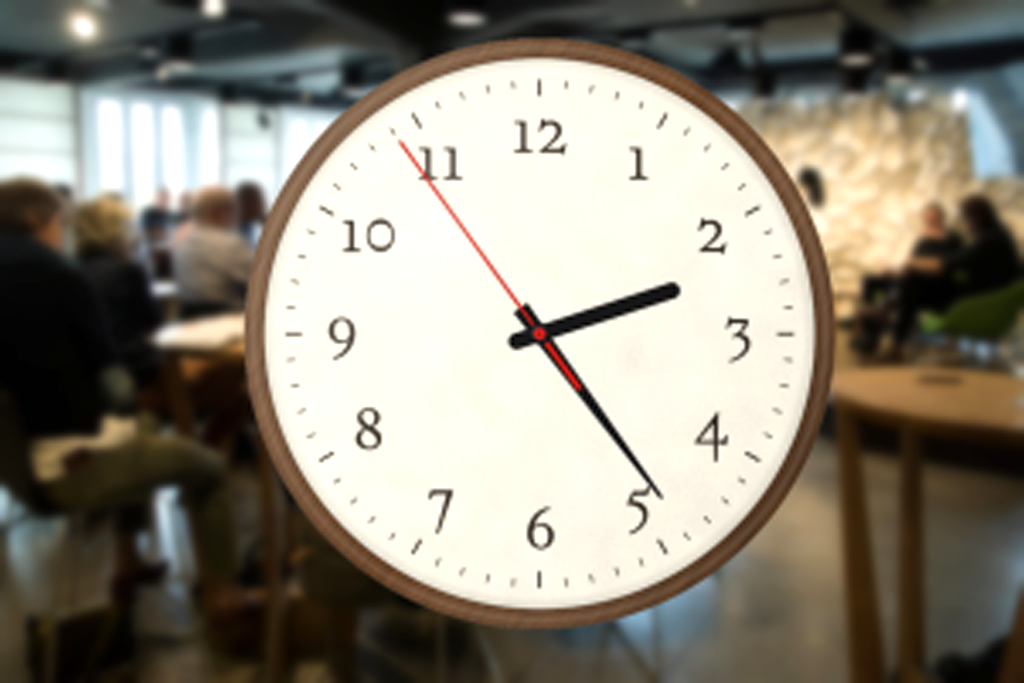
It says 2:23:54
